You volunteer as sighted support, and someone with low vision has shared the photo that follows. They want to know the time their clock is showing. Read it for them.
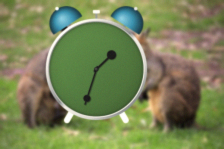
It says 1:33
